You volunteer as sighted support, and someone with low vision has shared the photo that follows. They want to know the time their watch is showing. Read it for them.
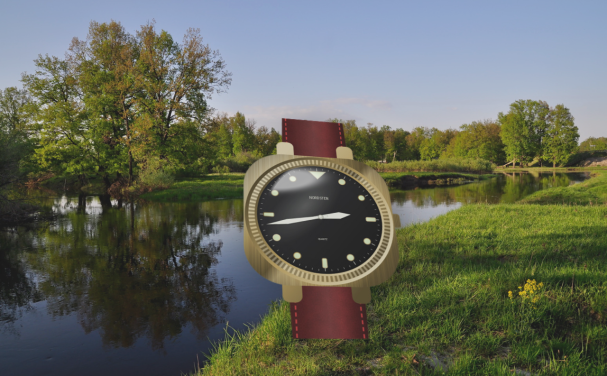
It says 2:43
